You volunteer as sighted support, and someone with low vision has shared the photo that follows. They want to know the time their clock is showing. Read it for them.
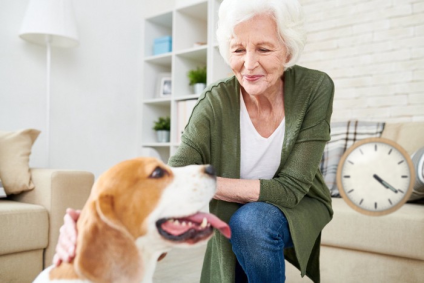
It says 4:21
